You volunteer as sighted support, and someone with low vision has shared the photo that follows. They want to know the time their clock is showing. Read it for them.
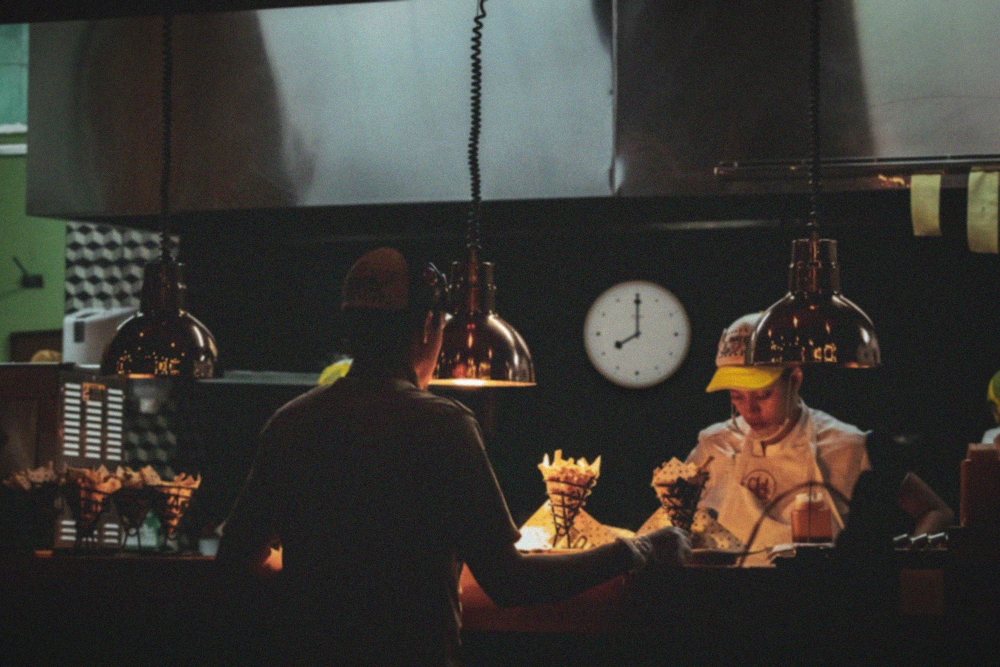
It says 8:00
